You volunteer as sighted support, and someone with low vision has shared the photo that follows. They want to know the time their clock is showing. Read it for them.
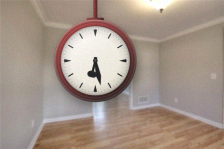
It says 6:28
